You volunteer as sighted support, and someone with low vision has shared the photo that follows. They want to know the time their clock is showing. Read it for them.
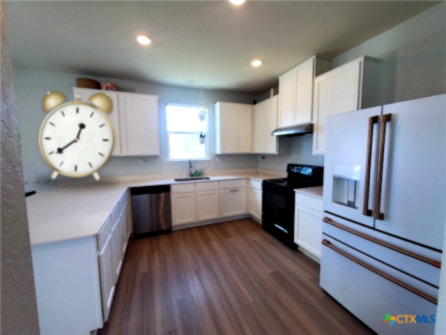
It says 12:39
